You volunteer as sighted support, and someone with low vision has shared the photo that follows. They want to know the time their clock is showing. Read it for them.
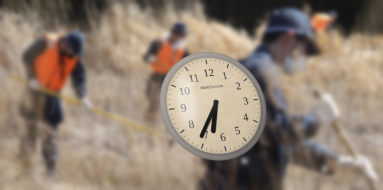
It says 6:36
